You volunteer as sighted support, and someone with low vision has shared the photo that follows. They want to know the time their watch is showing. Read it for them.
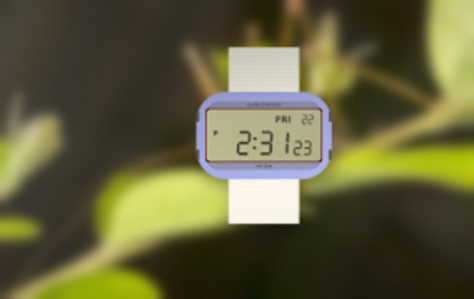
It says 2:31:23
